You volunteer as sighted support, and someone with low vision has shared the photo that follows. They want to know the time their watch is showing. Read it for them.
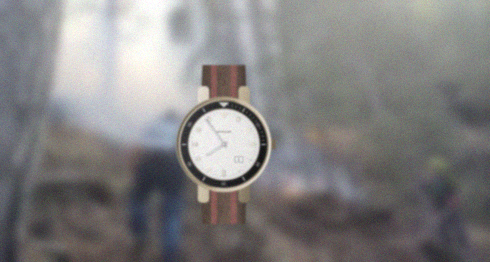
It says 7:54
